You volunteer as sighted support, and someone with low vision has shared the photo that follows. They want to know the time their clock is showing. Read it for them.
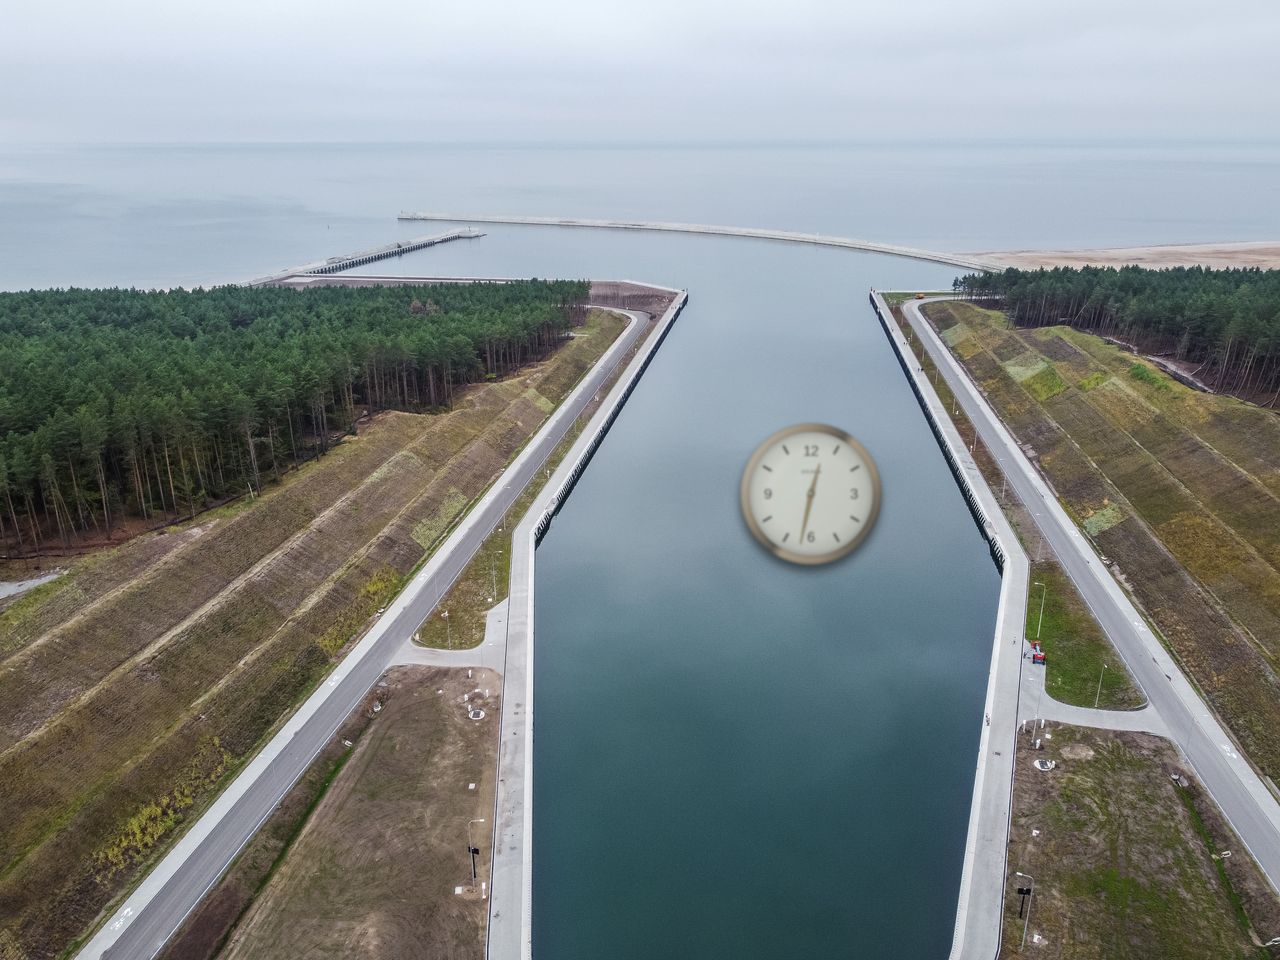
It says 12:32
